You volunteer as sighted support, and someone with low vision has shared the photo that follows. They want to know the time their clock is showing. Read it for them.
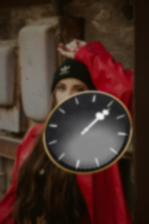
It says 1:06
